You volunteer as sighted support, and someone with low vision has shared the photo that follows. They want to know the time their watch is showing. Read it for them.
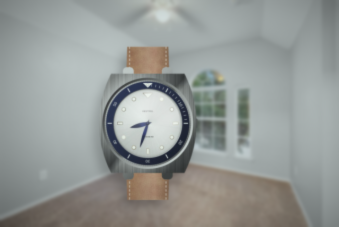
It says 8:33
